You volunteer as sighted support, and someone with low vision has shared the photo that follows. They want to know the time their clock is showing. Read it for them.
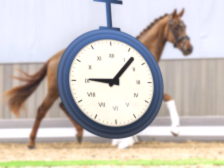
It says 9:07
